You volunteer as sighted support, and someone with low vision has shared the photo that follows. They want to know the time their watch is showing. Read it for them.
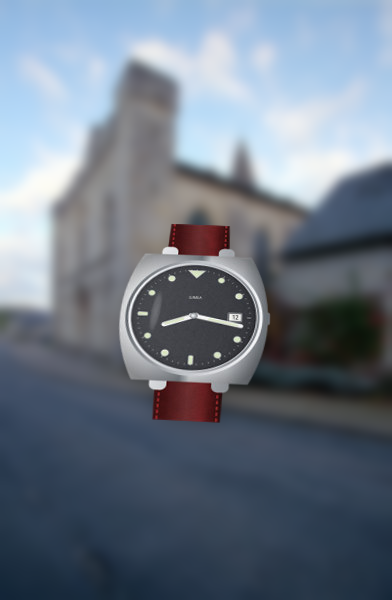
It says 8:17
